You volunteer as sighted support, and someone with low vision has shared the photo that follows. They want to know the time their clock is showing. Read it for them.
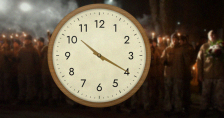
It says 10:20
